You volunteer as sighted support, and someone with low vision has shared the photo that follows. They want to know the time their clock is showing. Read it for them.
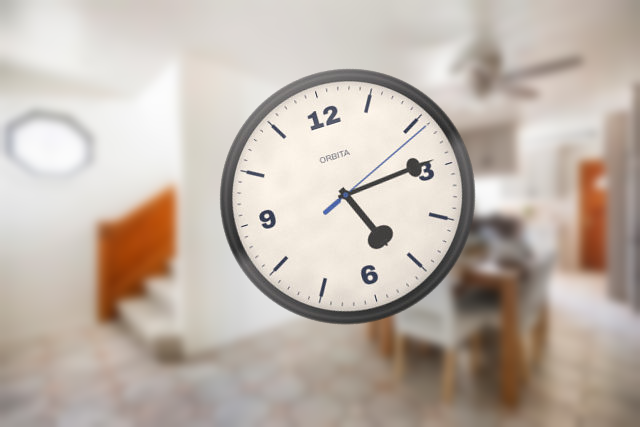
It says 5:14:11
